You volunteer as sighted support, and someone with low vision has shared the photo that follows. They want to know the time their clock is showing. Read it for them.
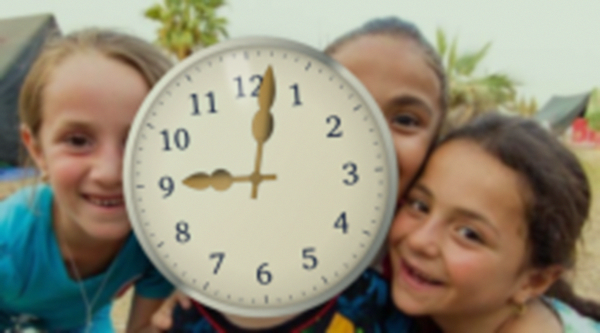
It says 9:02
